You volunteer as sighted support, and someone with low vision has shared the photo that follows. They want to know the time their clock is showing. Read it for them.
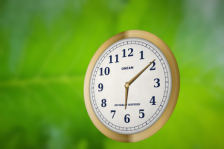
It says 6:09
